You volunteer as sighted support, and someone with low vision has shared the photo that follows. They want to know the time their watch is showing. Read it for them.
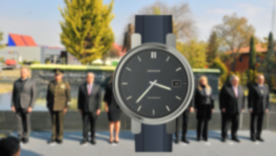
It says 3:37
